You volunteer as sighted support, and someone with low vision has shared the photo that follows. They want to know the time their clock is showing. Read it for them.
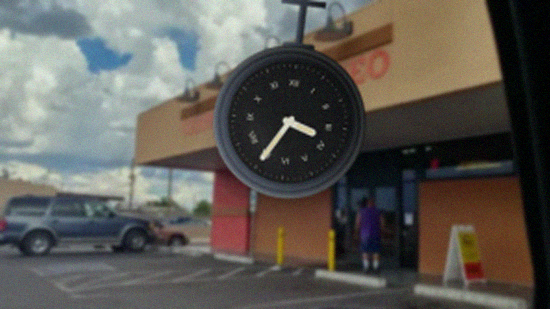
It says 3:35
